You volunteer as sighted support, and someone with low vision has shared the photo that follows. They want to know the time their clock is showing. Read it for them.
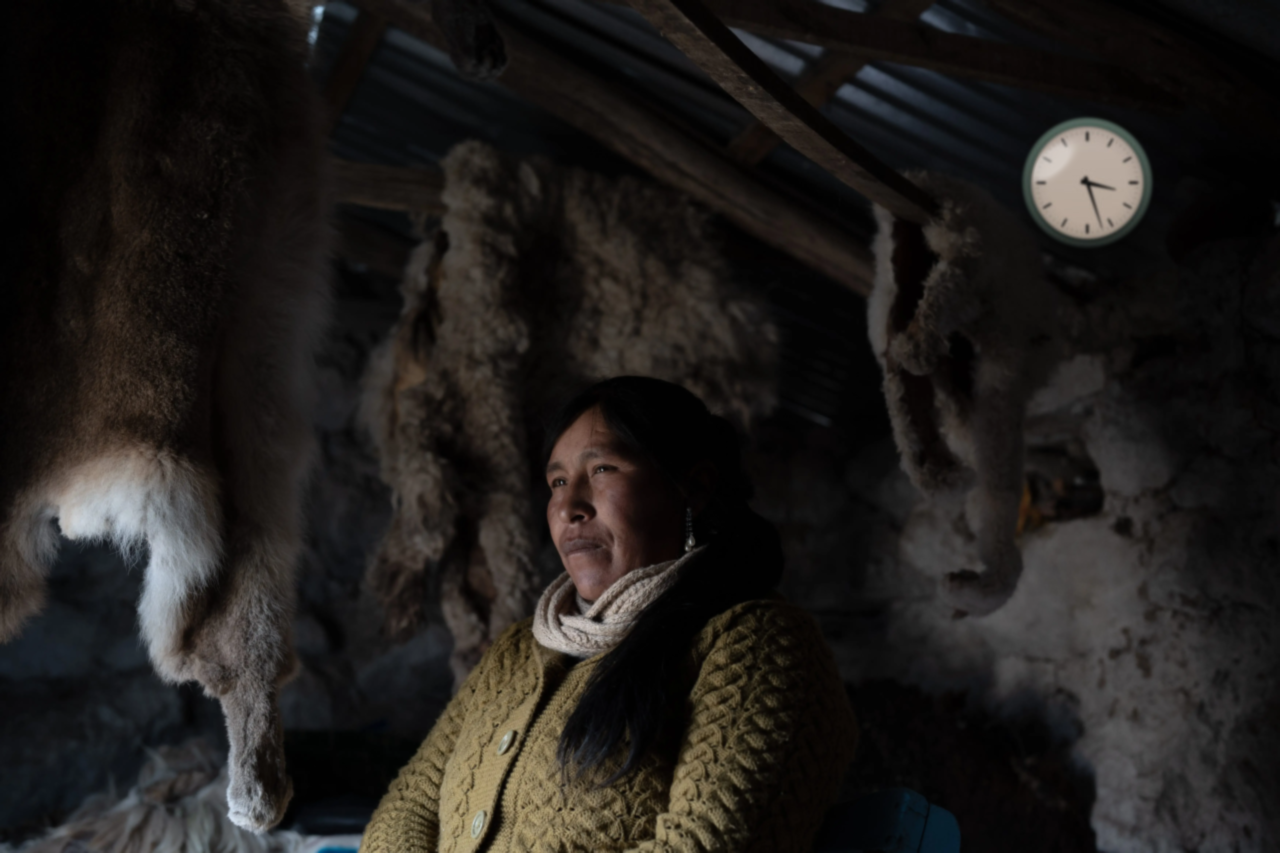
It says 3:27
